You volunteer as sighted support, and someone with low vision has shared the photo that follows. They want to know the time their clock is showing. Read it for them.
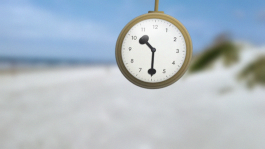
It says 10:30
